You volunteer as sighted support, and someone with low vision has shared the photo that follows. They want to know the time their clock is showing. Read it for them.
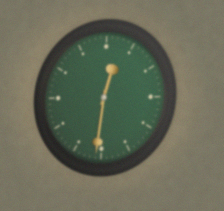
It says 12:31
